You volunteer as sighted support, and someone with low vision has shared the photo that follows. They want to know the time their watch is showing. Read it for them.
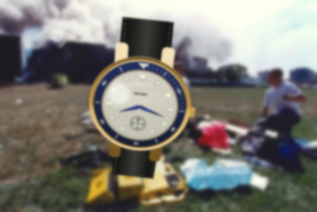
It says 8:18
